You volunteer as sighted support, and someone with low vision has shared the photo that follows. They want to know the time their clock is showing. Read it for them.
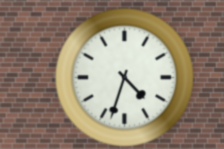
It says 4:33
